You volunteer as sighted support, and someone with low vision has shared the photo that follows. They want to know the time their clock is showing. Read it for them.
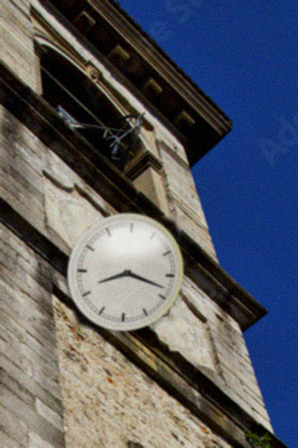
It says 8:18
